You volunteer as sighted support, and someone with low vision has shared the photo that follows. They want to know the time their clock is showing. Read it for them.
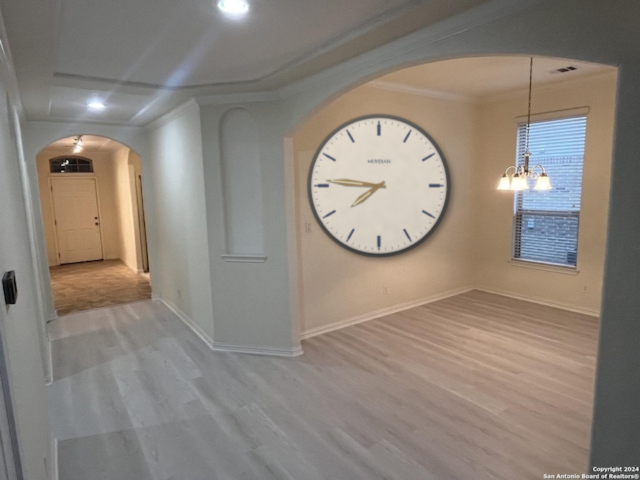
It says 7:46
